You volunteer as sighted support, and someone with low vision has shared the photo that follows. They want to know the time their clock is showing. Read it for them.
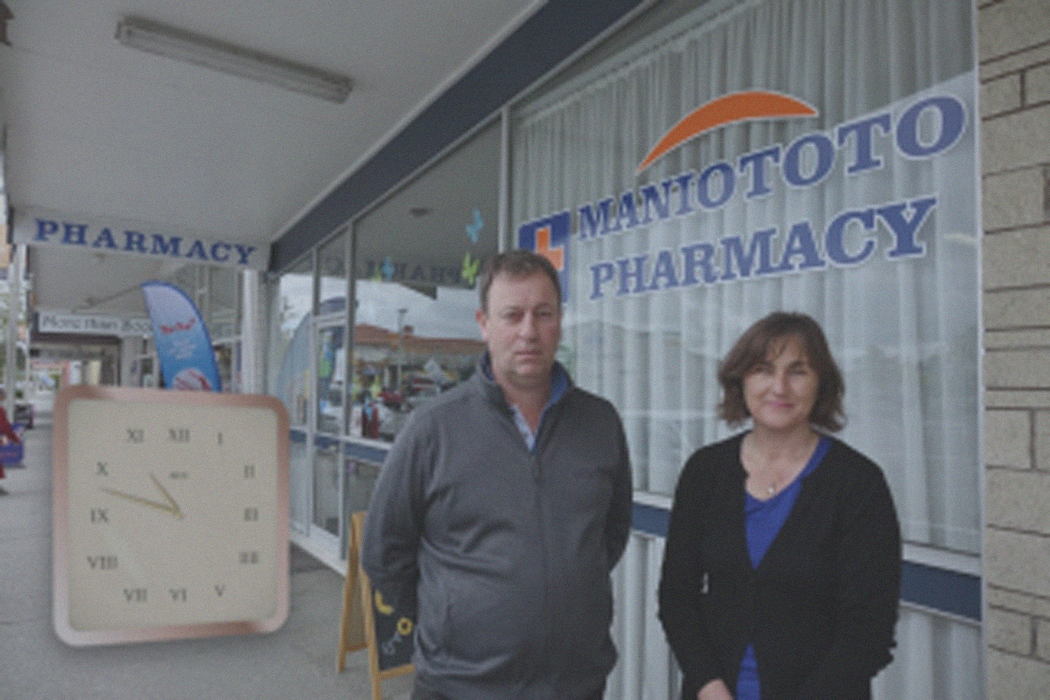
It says 10:48
